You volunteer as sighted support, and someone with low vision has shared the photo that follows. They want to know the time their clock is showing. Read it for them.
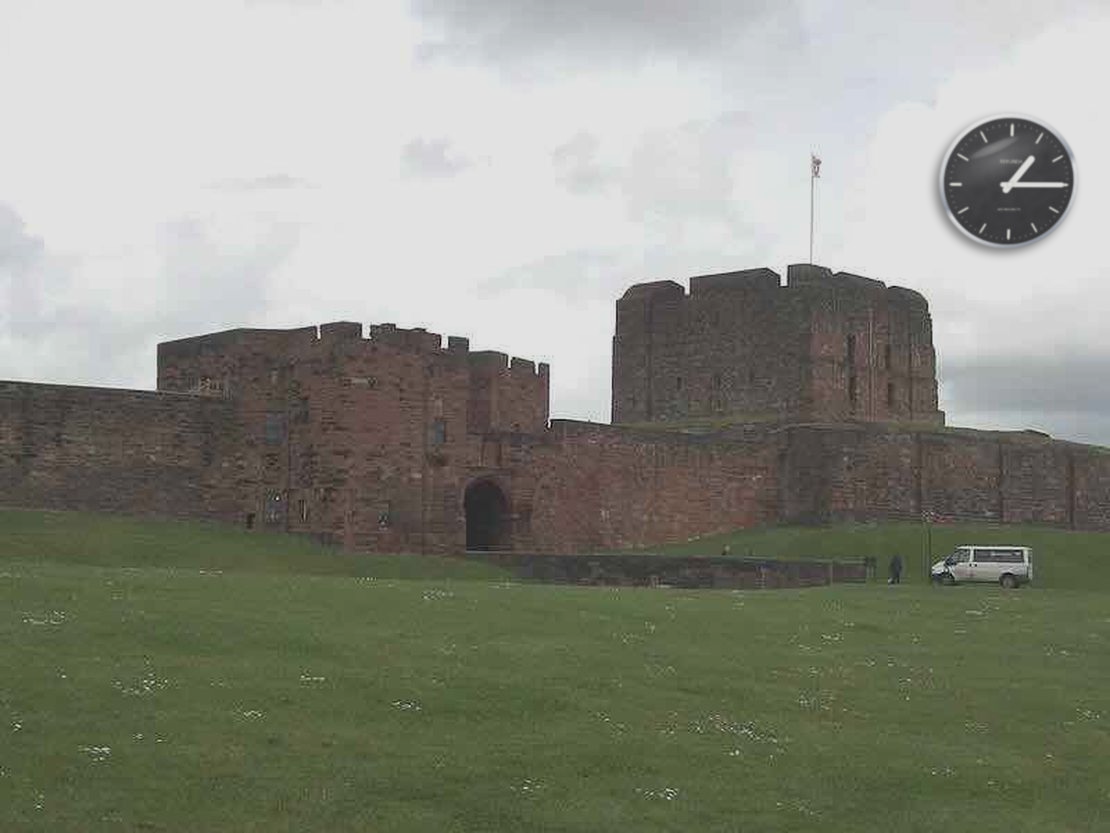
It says 1:15
